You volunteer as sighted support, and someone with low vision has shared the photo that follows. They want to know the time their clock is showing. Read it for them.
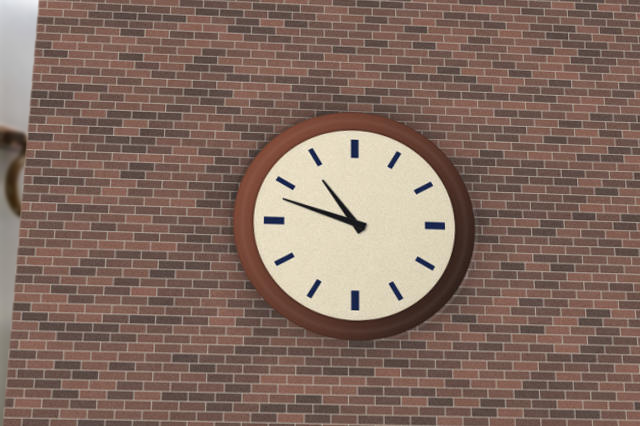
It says 10:48
